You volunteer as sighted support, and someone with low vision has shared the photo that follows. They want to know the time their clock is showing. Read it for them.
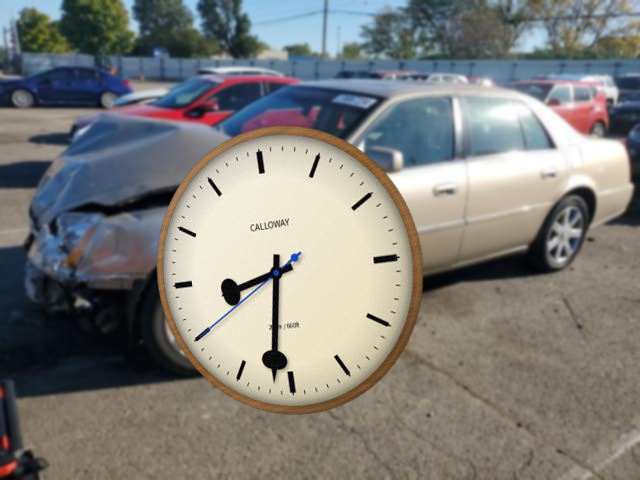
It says 8:31:40
